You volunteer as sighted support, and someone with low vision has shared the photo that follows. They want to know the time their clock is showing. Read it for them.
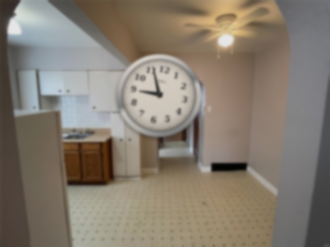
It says 8:56
